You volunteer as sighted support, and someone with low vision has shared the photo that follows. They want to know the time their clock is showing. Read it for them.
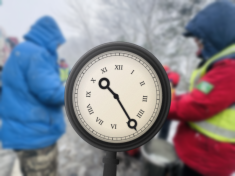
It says 10:24
